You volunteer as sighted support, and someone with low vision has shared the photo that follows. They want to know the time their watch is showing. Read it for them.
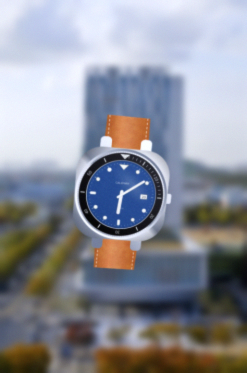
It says 6:09
